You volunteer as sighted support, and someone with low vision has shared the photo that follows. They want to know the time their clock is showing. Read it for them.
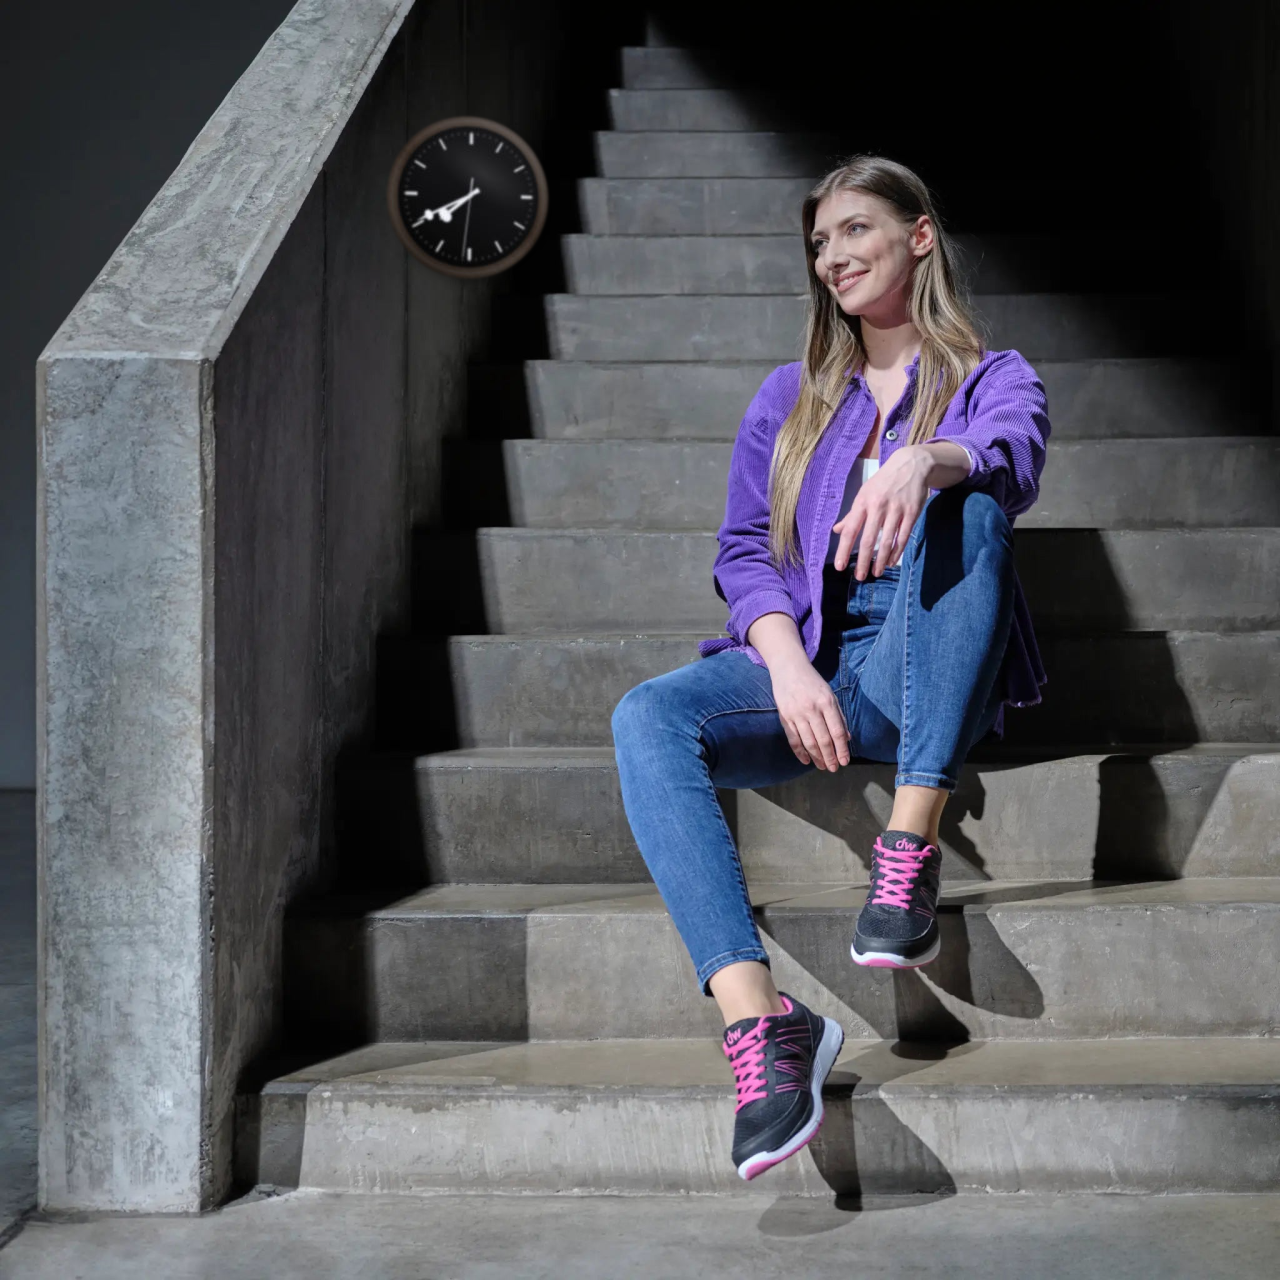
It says 7:40:31
